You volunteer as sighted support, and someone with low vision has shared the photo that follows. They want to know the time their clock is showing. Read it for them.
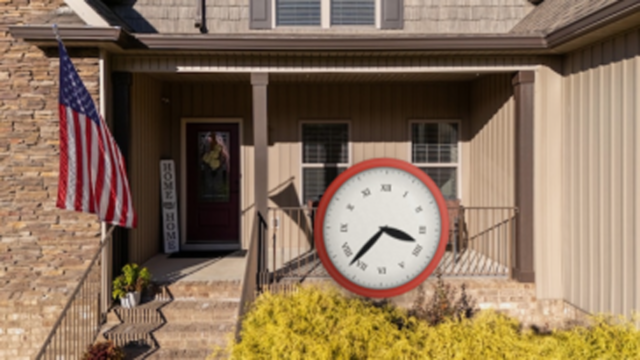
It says 3:37
